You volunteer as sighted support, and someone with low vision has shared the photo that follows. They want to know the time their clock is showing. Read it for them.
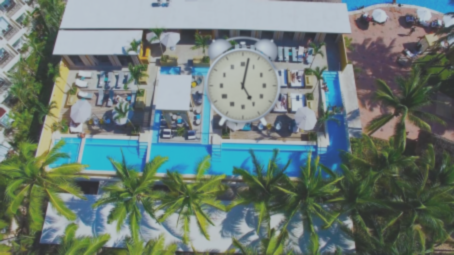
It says 5:02
